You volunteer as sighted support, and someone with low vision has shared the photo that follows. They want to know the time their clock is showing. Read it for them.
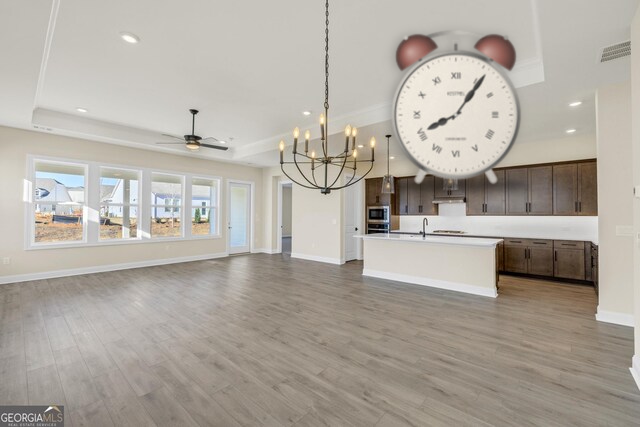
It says 8:06
